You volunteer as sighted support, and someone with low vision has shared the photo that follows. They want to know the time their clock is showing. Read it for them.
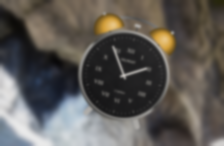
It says 1:54
